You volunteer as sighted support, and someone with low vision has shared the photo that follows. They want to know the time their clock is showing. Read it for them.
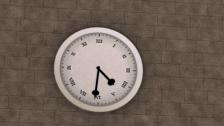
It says 4:31
